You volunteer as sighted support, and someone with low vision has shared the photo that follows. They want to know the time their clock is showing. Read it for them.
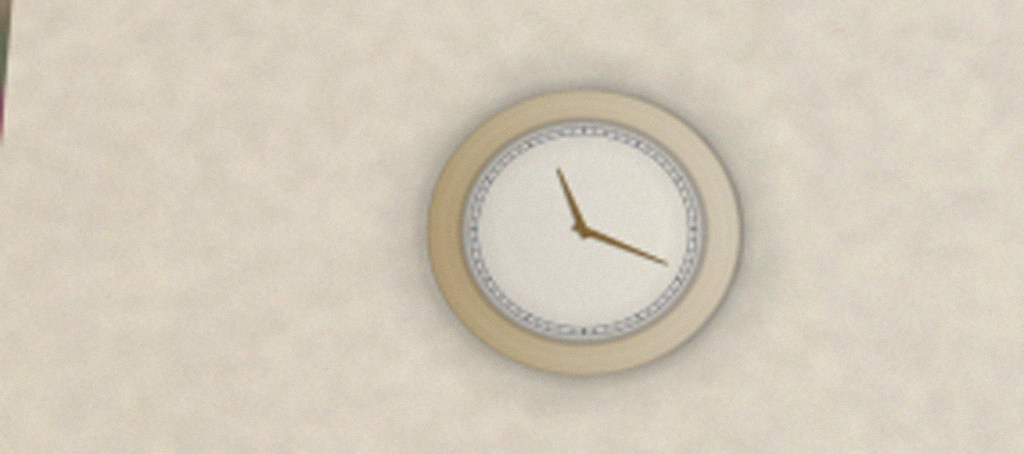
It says 11:19
